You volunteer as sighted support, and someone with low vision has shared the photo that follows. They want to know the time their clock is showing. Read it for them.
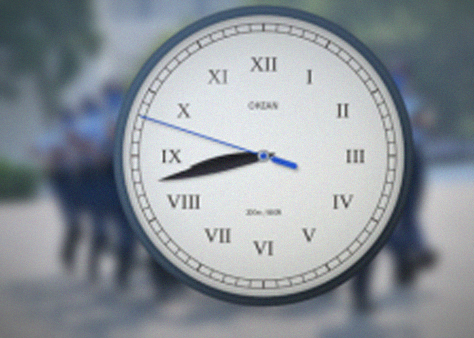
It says 8:42:48
